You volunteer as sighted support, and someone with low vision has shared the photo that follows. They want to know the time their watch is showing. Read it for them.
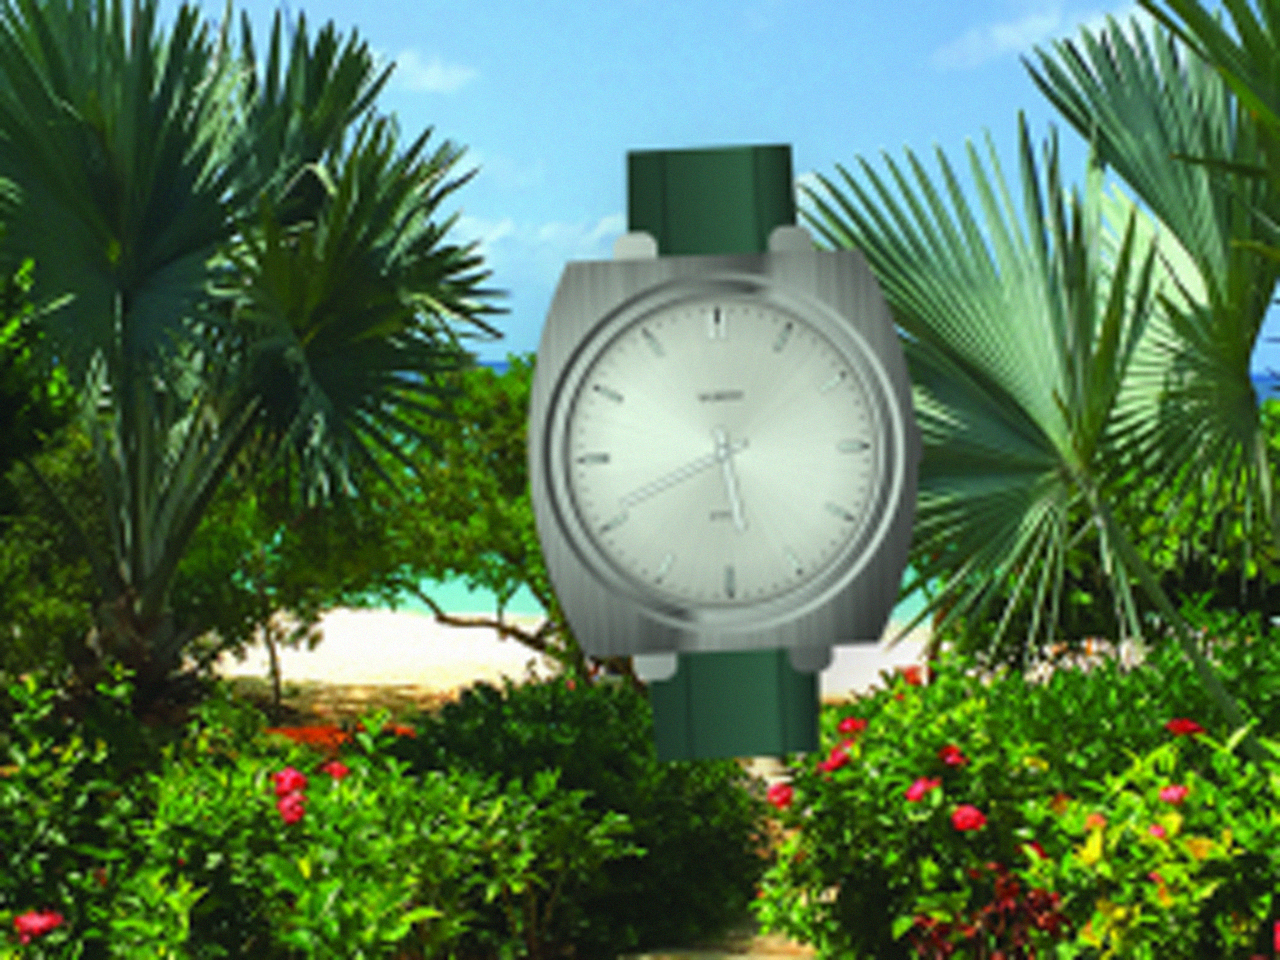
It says 5:41
